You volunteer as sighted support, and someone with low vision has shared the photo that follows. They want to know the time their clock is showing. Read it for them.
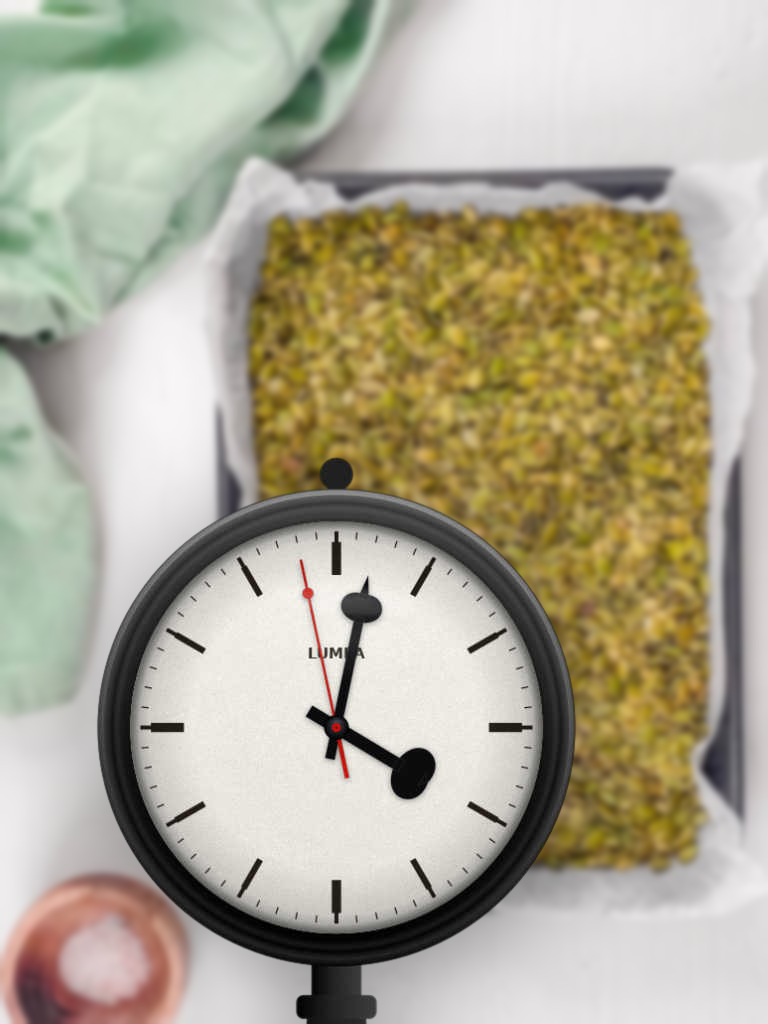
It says 4:01:58
